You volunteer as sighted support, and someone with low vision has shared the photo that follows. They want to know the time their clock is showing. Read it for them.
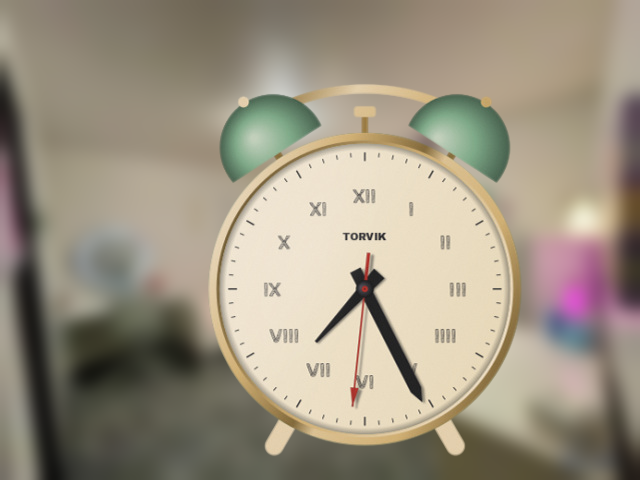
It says 7:25:31
